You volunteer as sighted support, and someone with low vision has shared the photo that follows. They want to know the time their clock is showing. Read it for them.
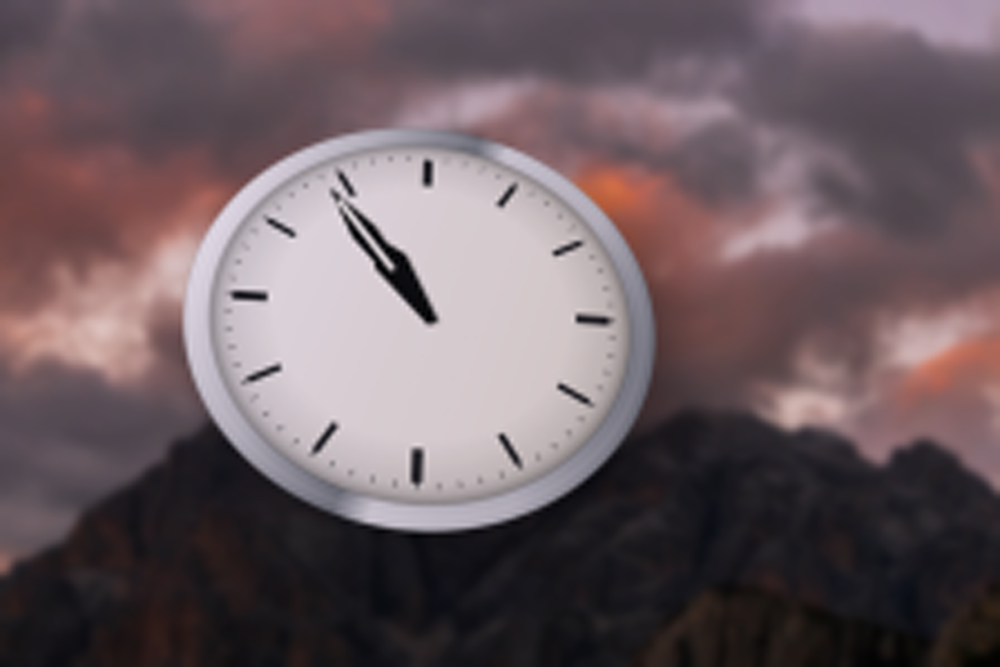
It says 10:54
